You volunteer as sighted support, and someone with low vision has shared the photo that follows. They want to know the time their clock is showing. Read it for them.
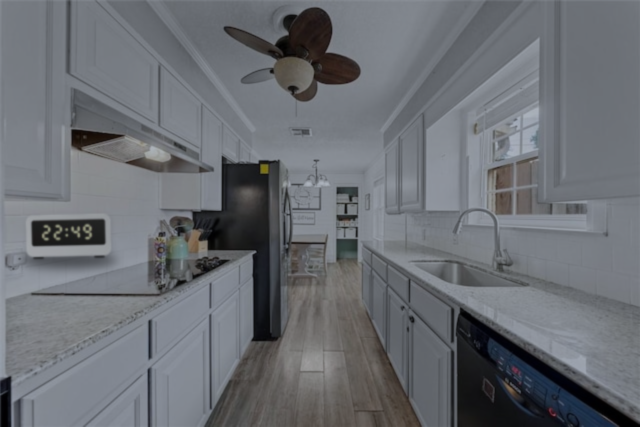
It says 22:49
